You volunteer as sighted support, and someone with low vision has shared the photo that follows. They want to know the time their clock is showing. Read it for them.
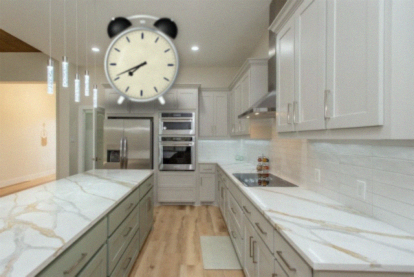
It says 7:41
